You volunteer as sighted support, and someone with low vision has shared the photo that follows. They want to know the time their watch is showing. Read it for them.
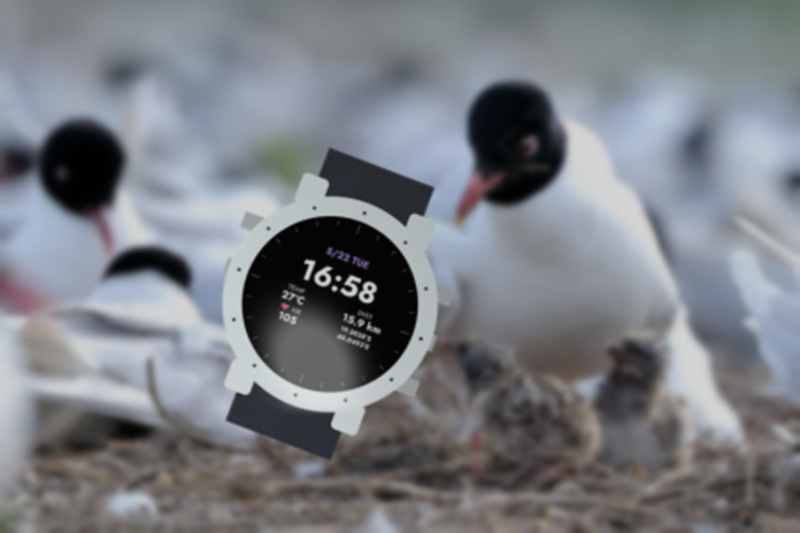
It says 16:58
